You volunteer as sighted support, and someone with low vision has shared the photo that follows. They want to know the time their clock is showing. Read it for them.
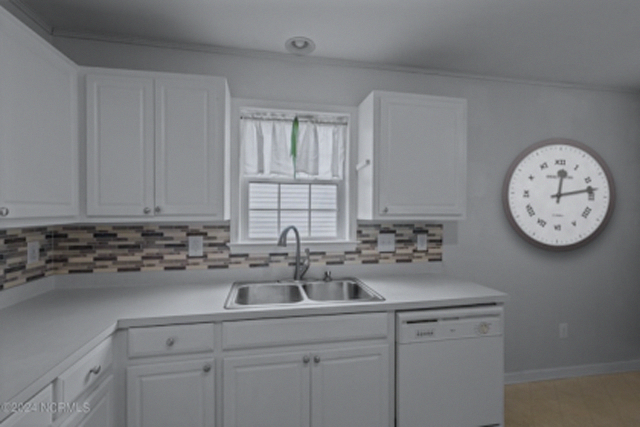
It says 12:13
